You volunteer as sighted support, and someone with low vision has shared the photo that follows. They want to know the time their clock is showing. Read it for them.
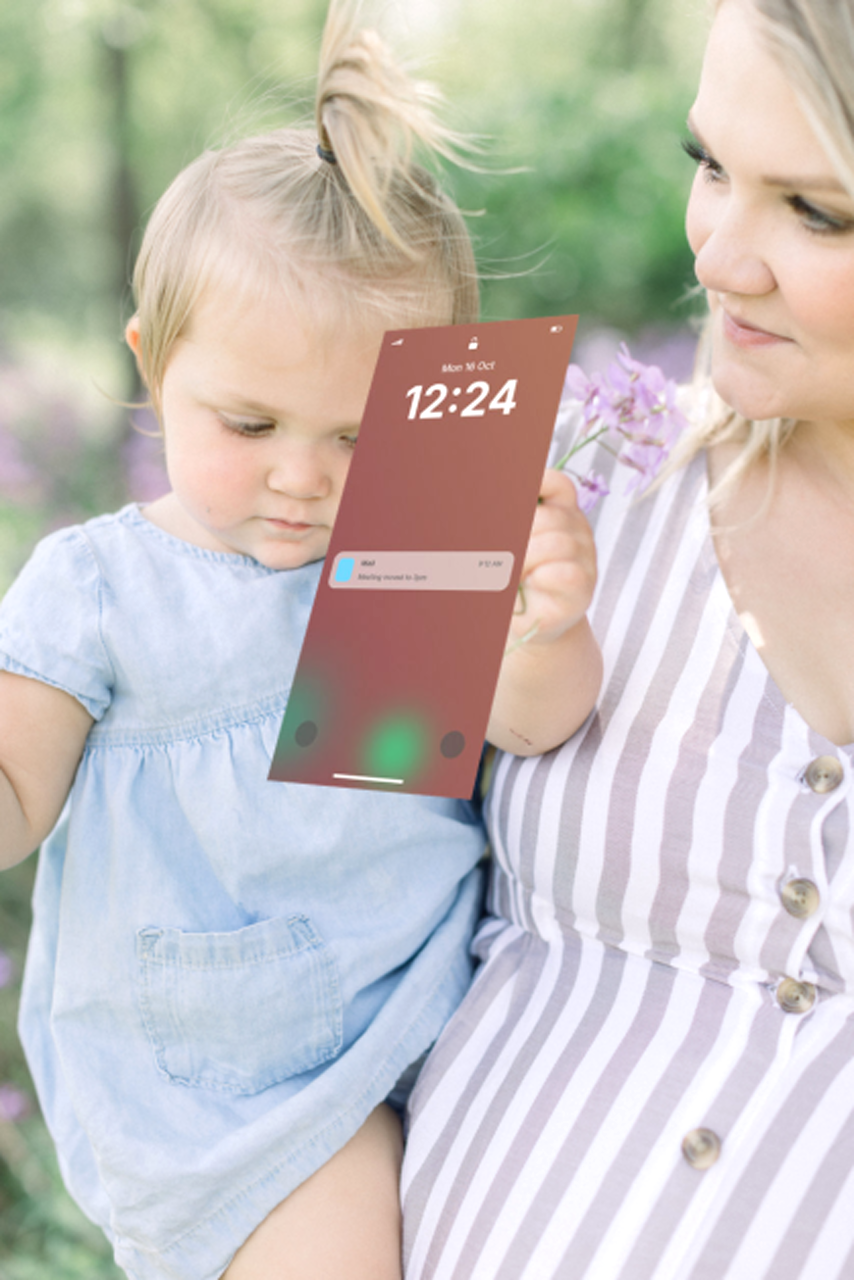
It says 12:24
